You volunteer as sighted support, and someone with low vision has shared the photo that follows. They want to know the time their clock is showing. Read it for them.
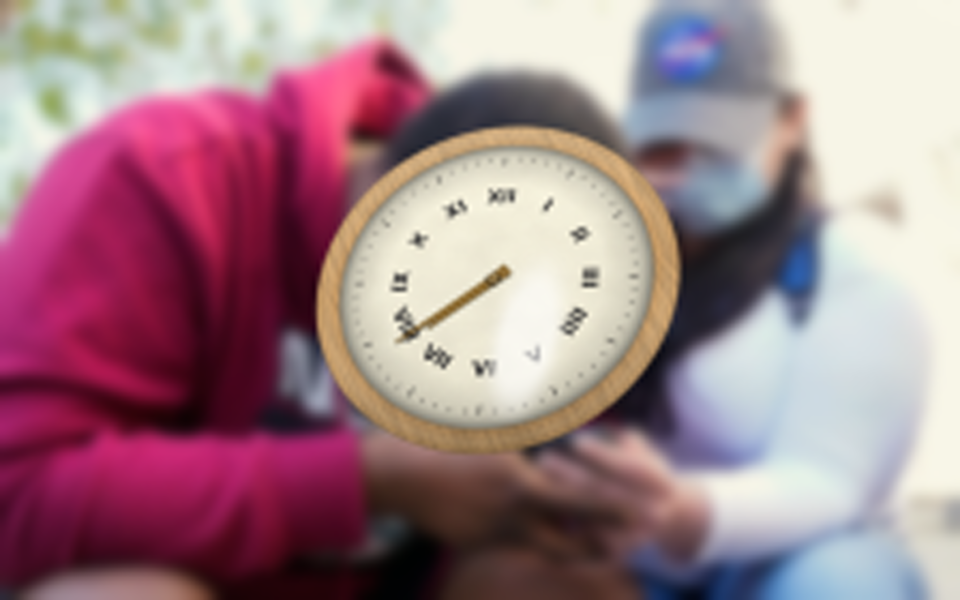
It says 7:39
